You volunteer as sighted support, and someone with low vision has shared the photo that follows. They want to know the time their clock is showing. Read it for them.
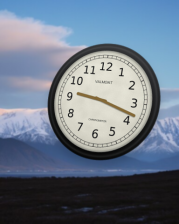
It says 9:18
